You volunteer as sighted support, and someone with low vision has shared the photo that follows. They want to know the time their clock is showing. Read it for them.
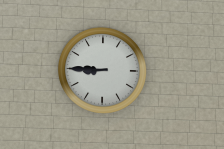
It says 8:45
